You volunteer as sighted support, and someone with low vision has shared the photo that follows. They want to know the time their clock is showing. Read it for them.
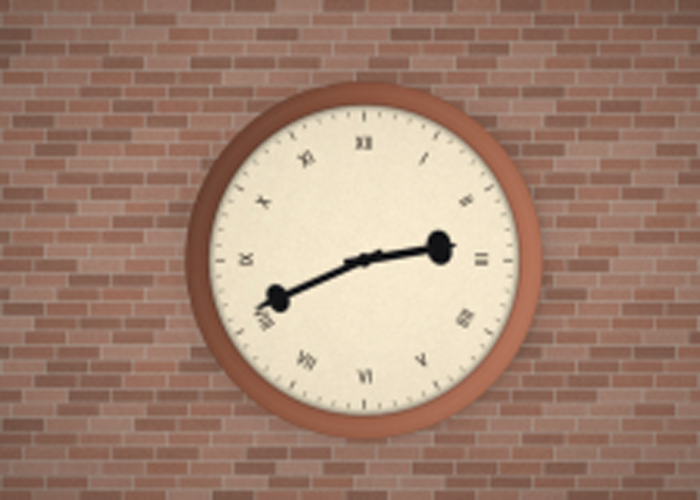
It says 2:41
